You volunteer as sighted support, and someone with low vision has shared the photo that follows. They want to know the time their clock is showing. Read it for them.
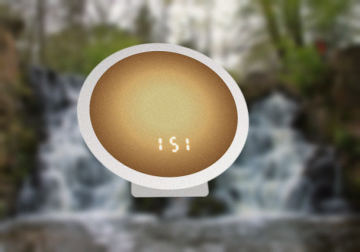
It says 1:51
